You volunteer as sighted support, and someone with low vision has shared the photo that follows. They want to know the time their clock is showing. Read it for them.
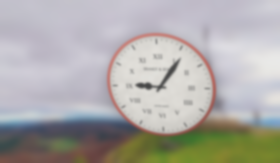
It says 9:06
